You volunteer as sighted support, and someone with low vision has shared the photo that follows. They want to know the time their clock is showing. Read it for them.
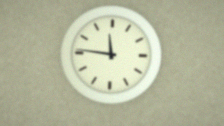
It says 11:46
